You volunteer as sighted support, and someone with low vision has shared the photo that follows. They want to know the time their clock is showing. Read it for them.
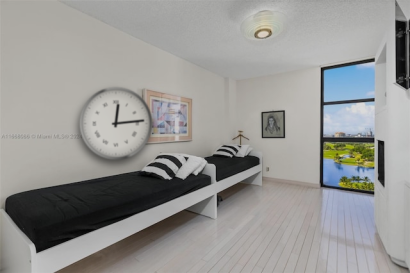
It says 12:14
